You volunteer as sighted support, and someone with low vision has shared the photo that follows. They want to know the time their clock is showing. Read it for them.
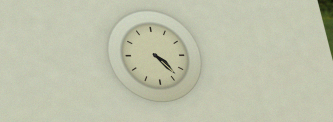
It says 4:23
